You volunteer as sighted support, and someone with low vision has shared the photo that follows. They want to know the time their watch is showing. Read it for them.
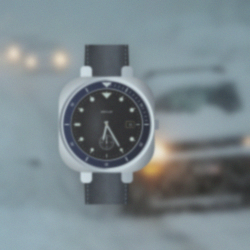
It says 6:25
